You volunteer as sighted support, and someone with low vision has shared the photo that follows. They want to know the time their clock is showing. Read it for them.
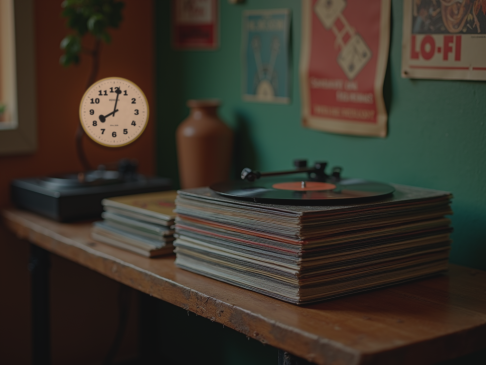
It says 8:02
